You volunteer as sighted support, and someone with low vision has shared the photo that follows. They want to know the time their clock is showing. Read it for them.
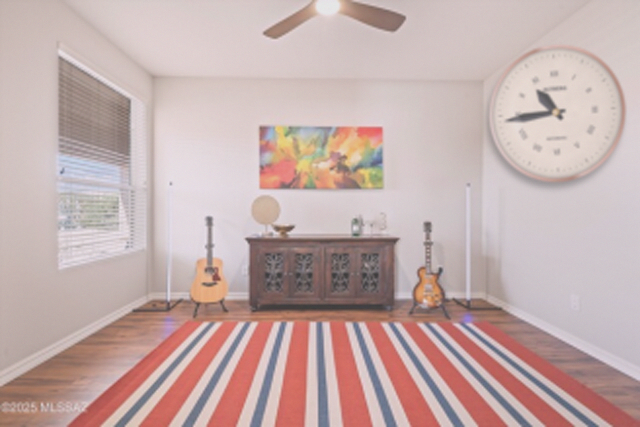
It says 10:44
